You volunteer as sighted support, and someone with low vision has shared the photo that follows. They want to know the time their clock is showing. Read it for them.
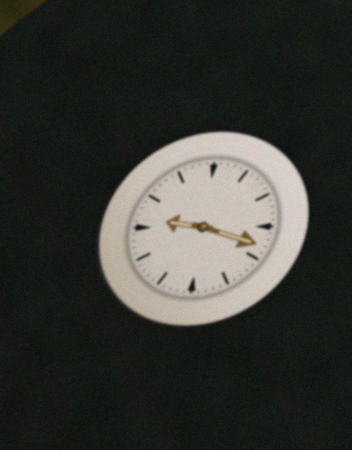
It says 9:18
